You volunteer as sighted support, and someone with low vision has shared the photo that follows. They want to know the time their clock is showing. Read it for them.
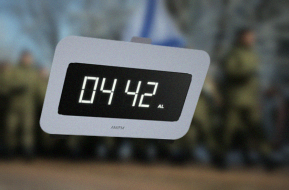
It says 4:42
